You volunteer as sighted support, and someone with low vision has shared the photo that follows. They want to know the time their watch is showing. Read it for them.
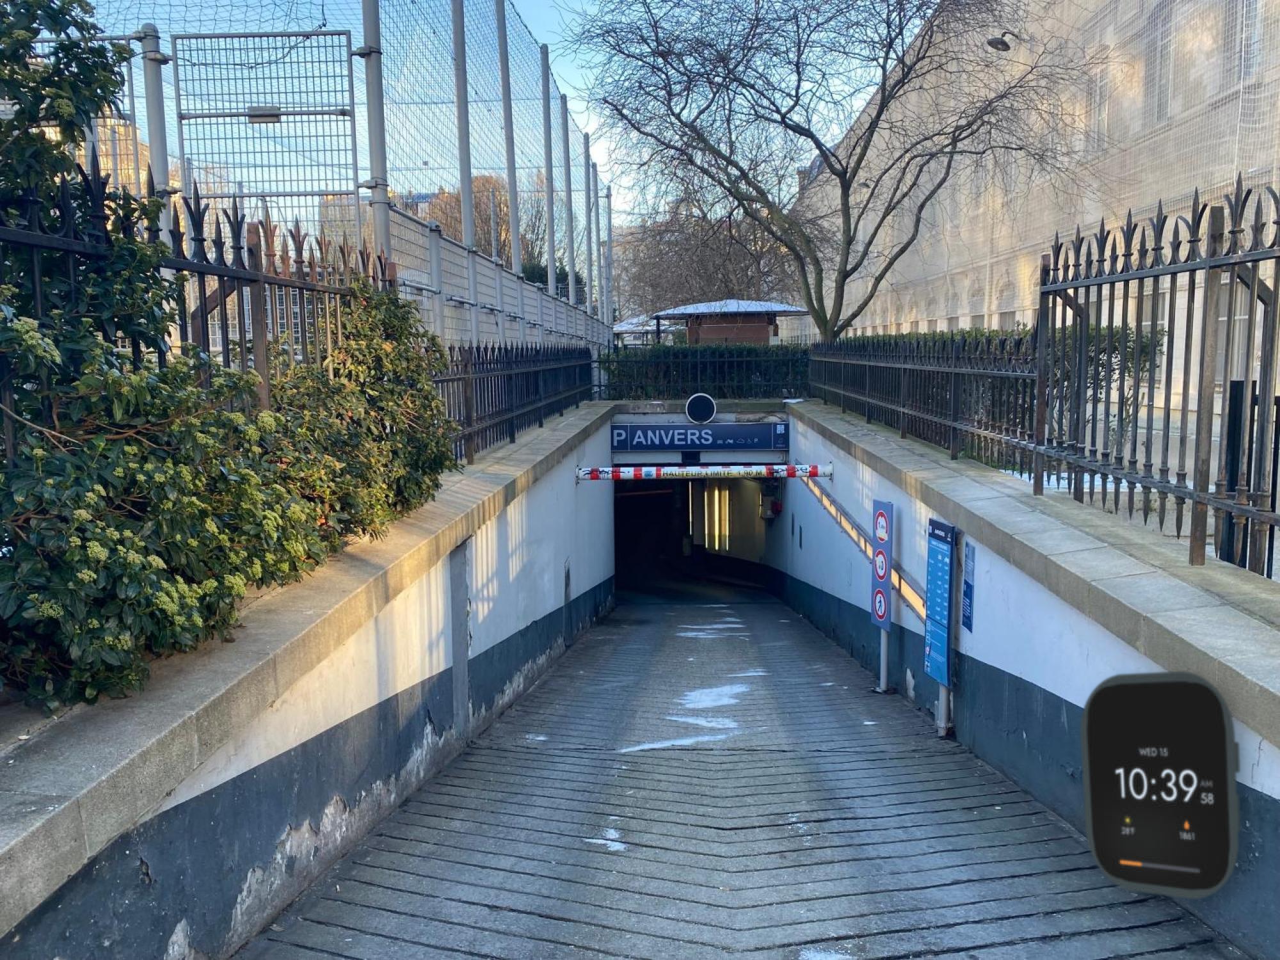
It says 10:39:58
